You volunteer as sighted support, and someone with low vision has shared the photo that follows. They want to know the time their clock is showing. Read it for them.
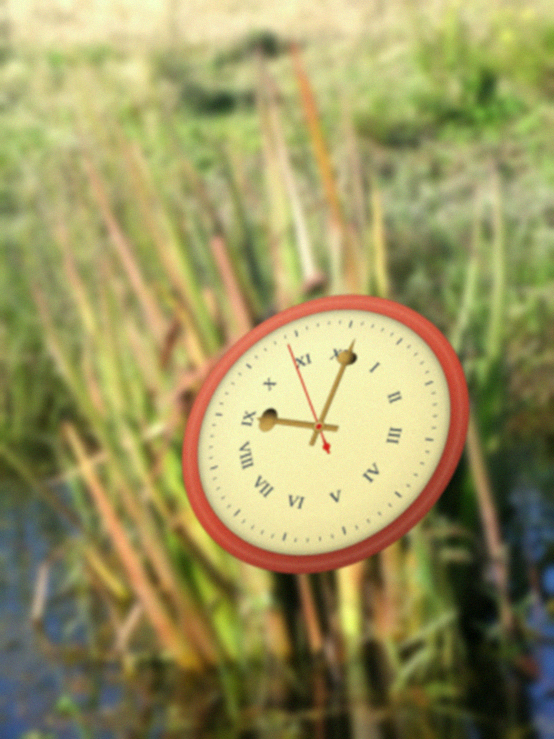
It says 9:00:54
